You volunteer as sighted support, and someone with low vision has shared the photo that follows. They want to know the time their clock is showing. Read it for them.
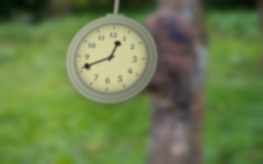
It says 12:41
